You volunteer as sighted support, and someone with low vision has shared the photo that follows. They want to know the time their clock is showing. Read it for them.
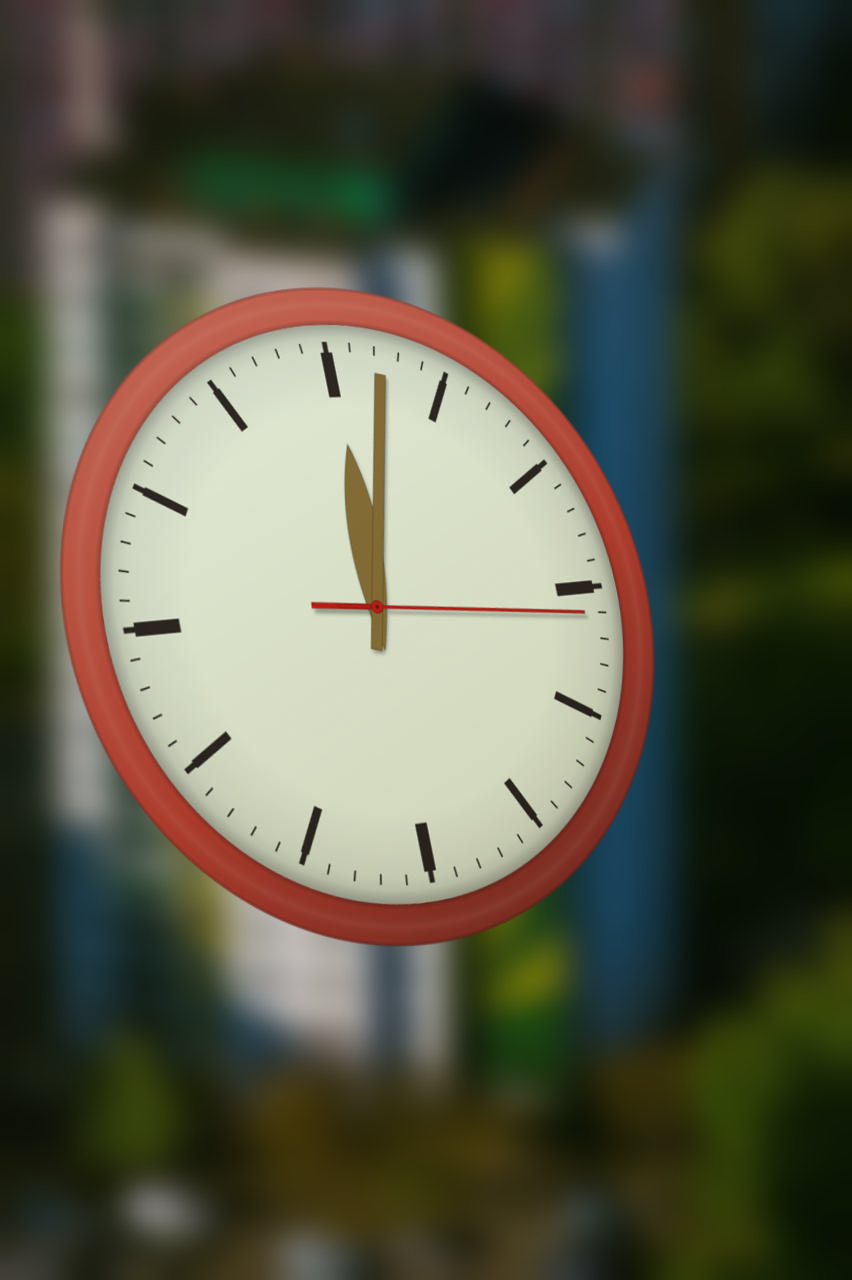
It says 12:02:16
